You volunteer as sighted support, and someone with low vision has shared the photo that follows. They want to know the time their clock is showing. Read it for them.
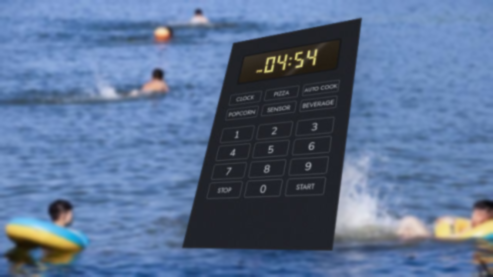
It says 4:54
